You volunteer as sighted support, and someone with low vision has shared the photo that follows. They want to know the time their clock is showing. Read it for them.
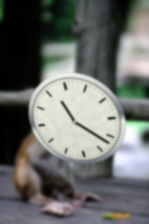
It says 11:22
